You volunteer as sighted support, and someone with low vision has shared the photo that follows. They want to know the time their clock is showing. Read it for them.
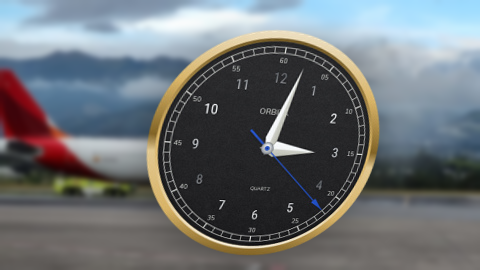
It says 3:02:22
